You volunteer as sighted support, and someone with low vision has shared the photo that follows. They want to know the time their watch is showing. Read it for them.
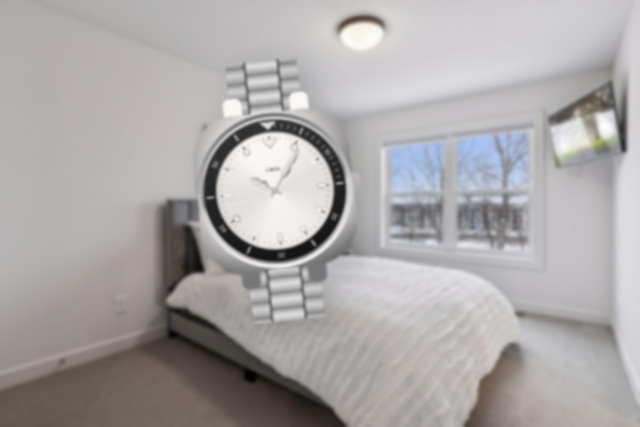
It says 10:06
